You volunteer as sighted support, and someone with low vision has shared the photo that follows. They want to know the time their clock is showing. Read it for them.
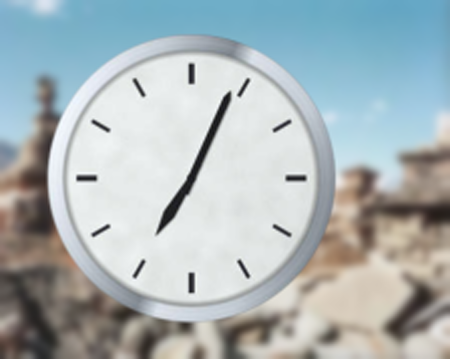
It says 7:04
